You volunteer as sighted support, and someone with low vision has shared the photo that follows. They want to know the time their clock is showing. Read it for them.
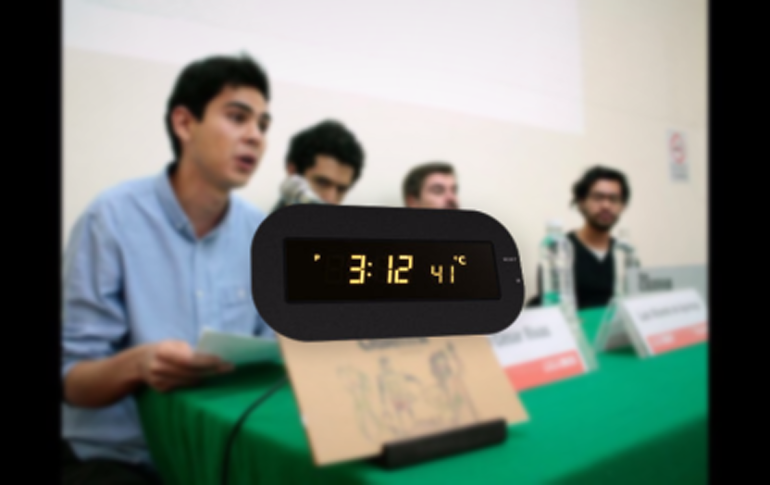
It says 3:12
